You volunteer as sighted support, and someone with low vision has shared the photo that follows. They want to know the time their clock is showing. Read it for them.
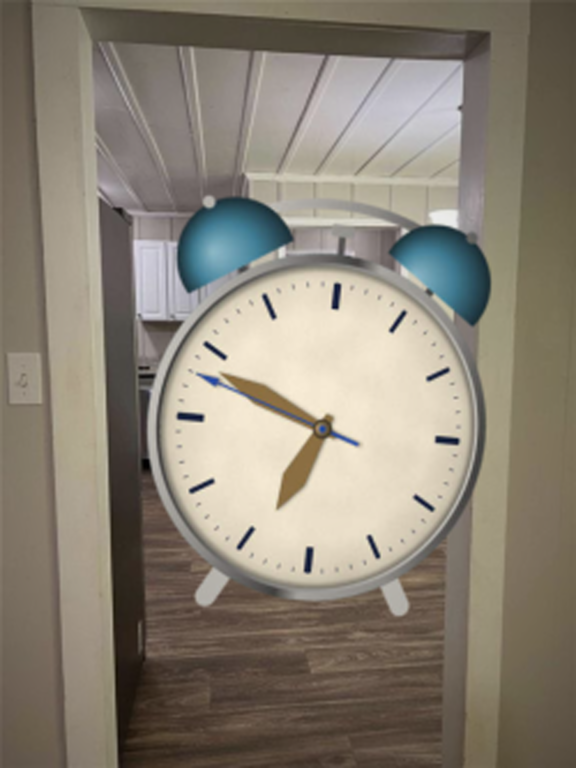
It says 6:48:48
